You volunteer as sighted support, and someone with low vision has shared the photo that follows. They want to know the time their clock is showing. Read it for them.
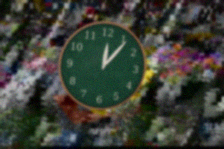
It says 12:06
